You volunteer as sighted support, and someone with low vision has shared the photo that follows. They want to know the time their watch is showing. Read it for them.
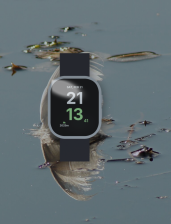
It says 21:13
